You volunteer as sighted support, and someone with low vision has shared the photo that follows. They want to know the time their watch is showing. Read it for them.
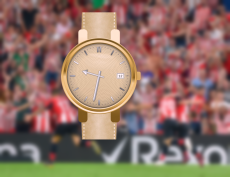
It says 9:32
